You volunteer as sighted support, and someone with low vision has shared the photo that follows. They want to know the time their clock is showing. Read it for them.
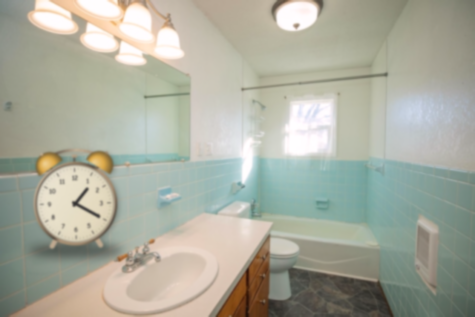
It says 1:20
